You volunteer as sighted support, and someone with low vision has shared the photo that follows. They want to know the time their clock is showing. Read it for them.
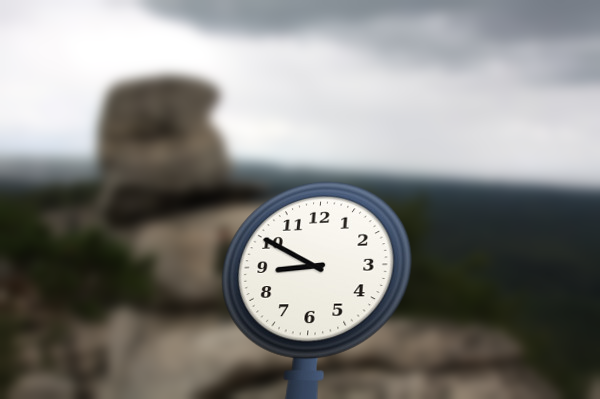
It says 8:50
